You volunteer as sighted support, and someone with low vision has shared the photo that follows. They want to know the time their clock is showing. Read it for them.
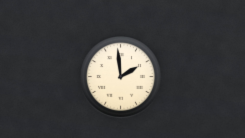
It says 1:59
